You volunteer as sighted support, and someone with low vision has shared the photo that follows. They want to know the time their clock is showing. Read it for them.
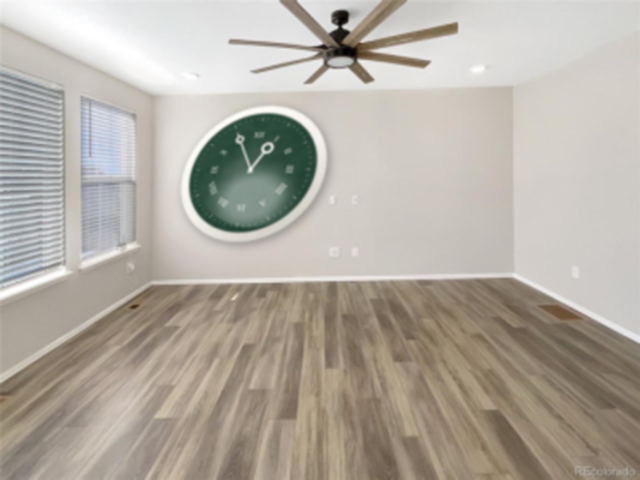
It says 12:55
